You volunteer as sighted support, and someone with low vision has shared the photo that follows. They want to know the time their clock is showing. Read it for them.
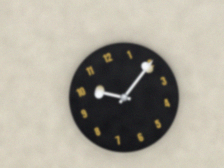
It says 10:10
